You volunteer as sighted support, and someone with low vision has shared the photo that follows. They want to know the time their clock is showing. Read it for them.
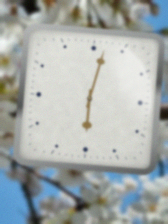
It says 6:02
